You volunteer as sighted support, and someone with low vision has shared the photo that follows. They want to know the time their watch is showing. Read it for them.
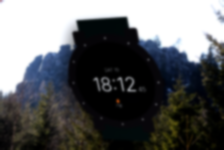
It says 18:12
